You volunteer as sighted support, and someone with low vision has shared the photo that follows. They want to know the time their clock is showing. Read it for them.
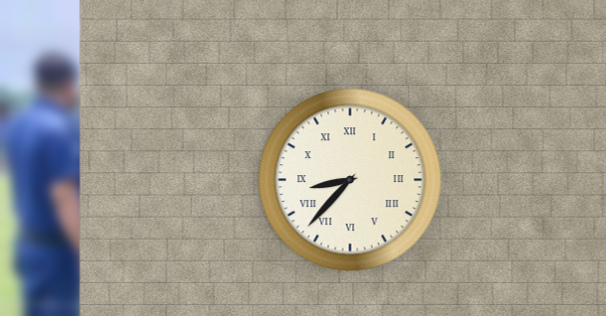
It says 8:37
